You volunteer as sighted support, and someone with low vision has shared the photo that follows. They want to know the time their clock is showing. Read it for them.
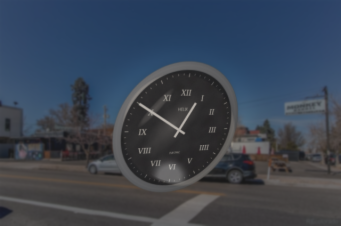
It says 12:50
